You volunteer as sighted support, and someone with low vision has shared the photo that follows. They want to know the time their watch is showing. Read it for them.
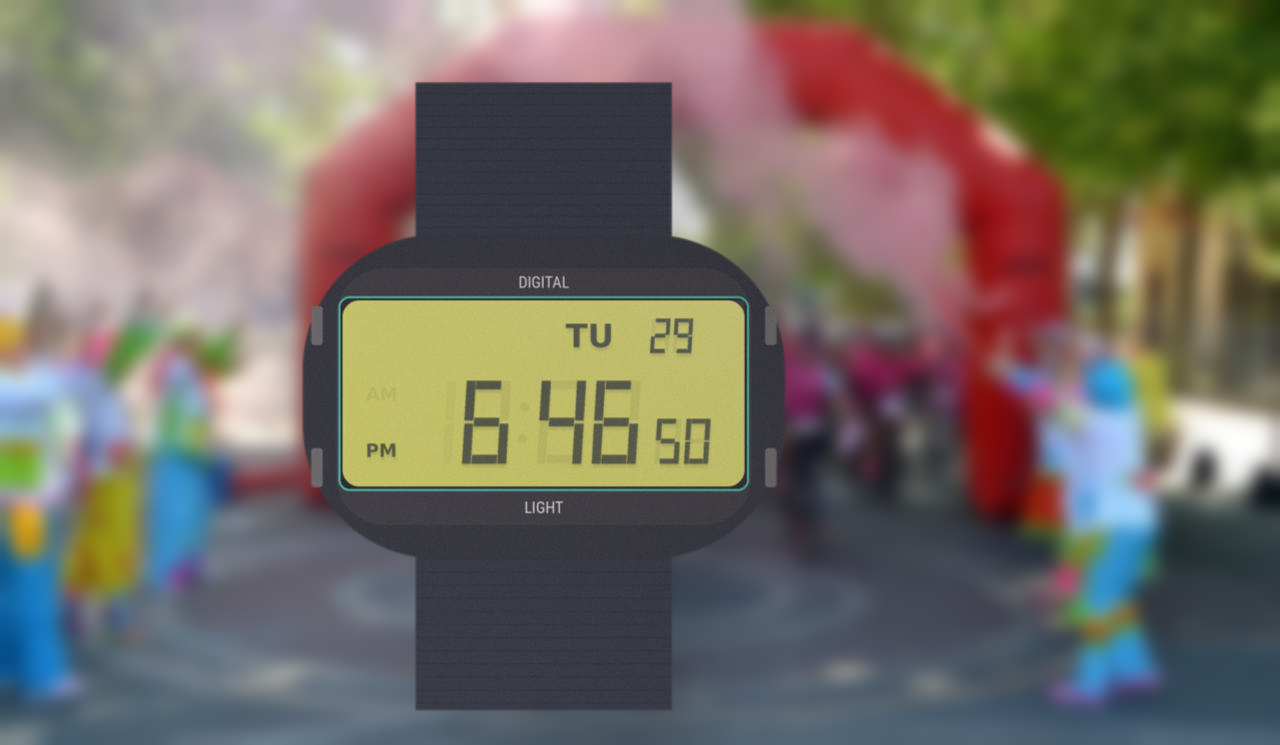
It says 6:46:50
